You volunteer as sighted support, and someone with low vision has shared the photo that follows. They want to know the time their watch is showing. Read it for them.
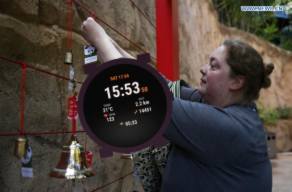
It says 15:53
